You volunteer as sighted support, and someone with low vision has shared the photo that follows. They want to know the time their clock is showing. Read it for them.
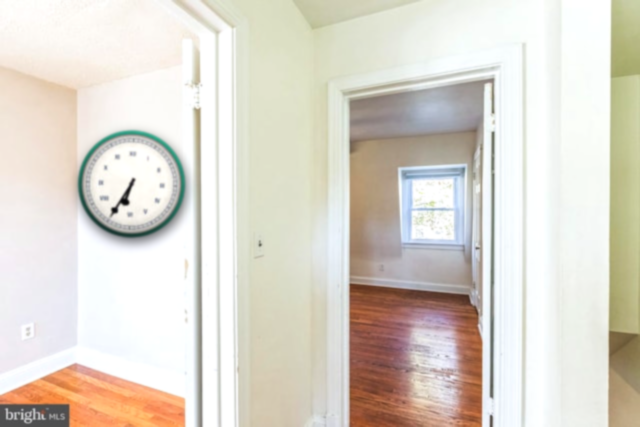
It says 6:35
